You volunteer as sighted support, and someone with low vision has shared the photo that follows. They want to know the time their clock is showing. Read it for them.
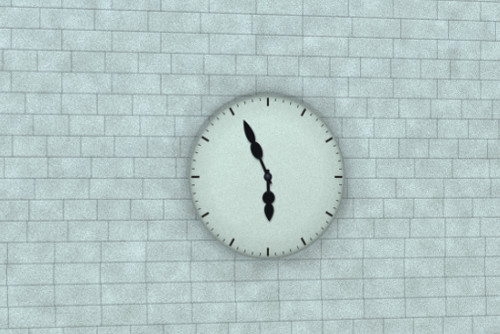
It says 5:56
